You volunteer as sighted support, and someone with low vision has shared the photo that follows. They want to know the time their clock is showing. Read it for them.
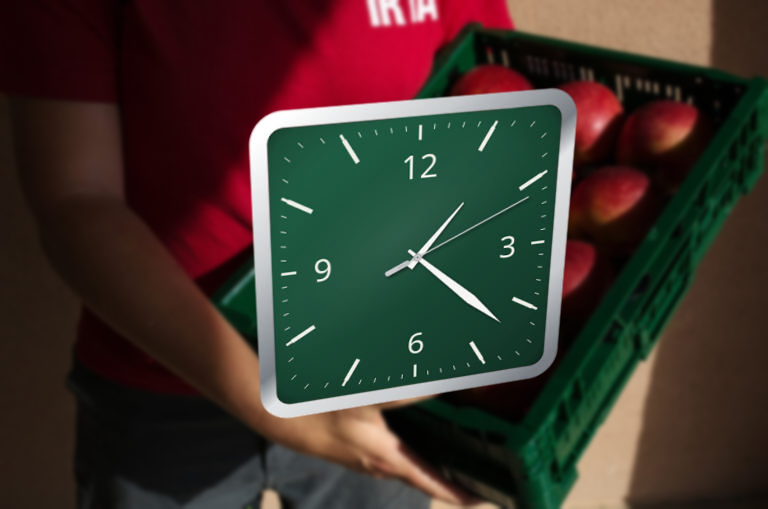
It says 1:22:11
